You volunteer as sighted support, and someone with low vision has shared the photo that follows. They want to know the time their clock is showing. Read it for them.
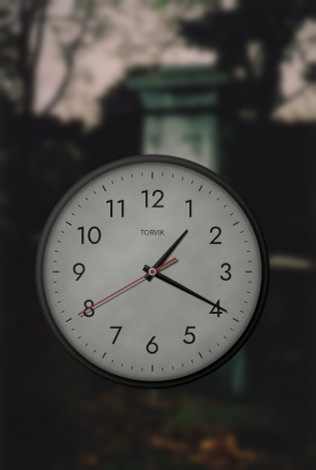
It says 1:19:40
